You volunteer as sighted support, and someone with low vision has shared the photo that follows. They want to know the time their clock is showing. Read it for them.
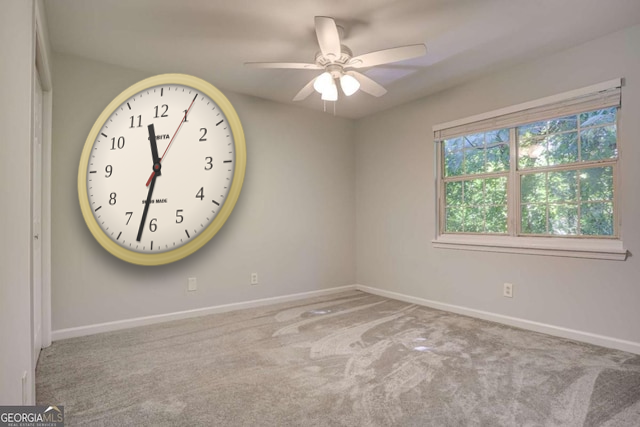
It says 11:32:05
